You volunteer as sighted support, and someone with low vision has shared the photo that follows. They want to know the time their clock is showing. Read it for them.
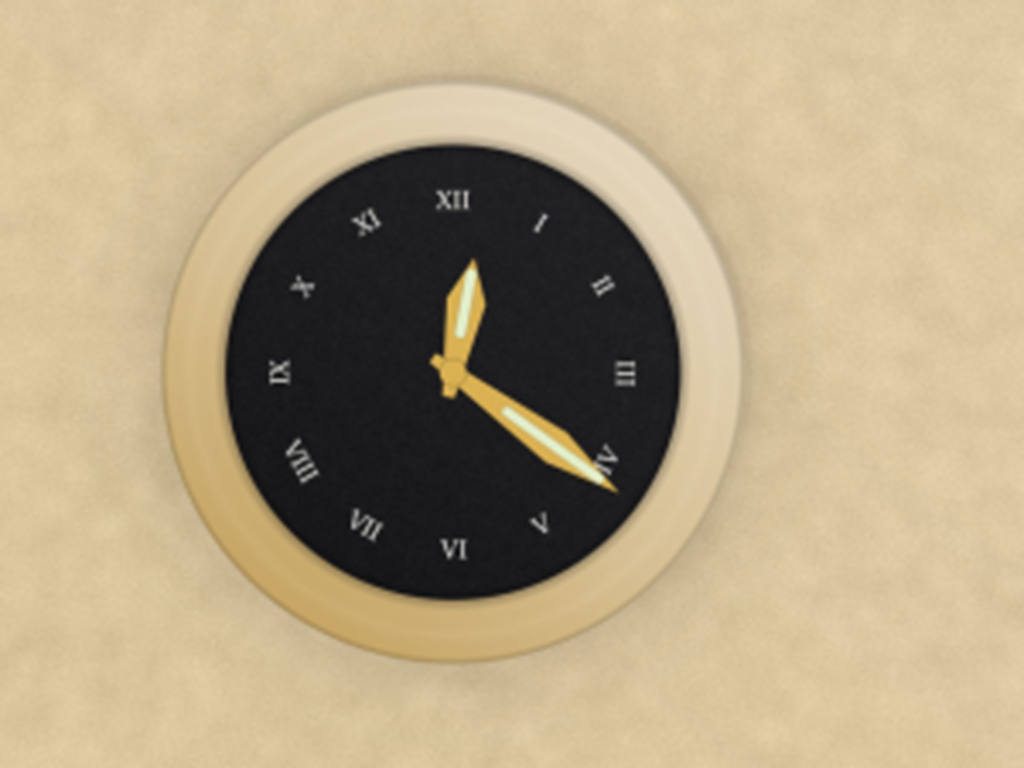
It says 12:21
